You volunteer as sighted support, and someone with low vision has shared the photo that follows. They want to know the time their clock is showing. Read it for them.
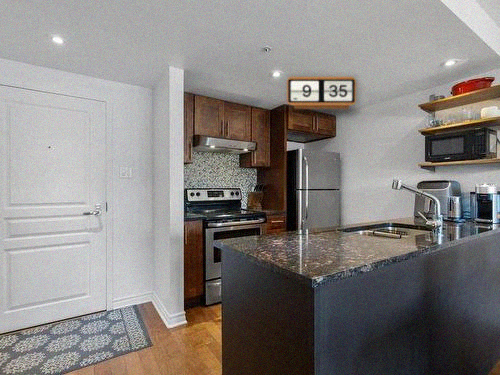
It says 9:35
